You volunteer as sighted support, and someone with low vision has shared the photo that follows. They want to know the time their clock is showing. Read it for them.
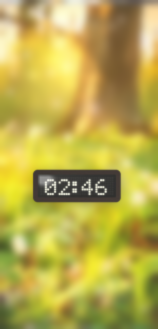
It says 2:46
